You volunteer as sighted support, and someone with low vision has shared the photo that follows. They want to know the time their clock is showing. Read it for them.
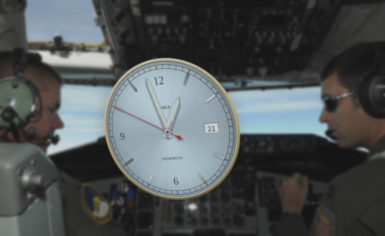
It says 12:57:50
